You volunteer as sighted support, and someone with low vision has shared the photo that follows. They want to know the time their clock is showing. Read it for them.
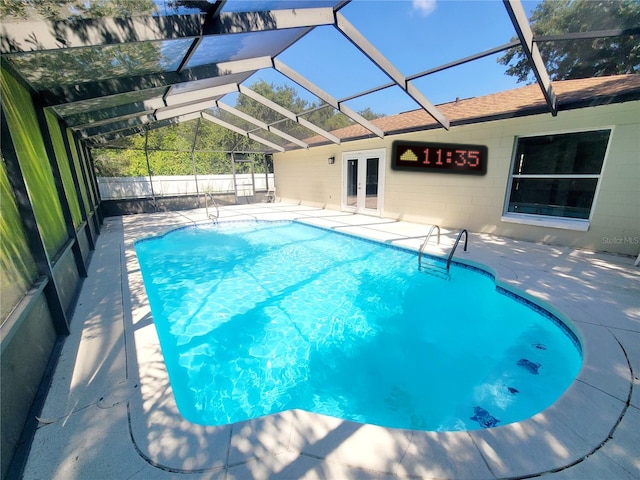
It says 11:35
